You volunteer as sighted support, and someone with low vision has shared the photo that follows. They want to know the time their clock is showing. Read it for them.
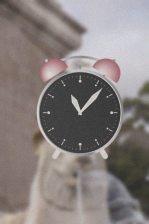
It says 11:07
